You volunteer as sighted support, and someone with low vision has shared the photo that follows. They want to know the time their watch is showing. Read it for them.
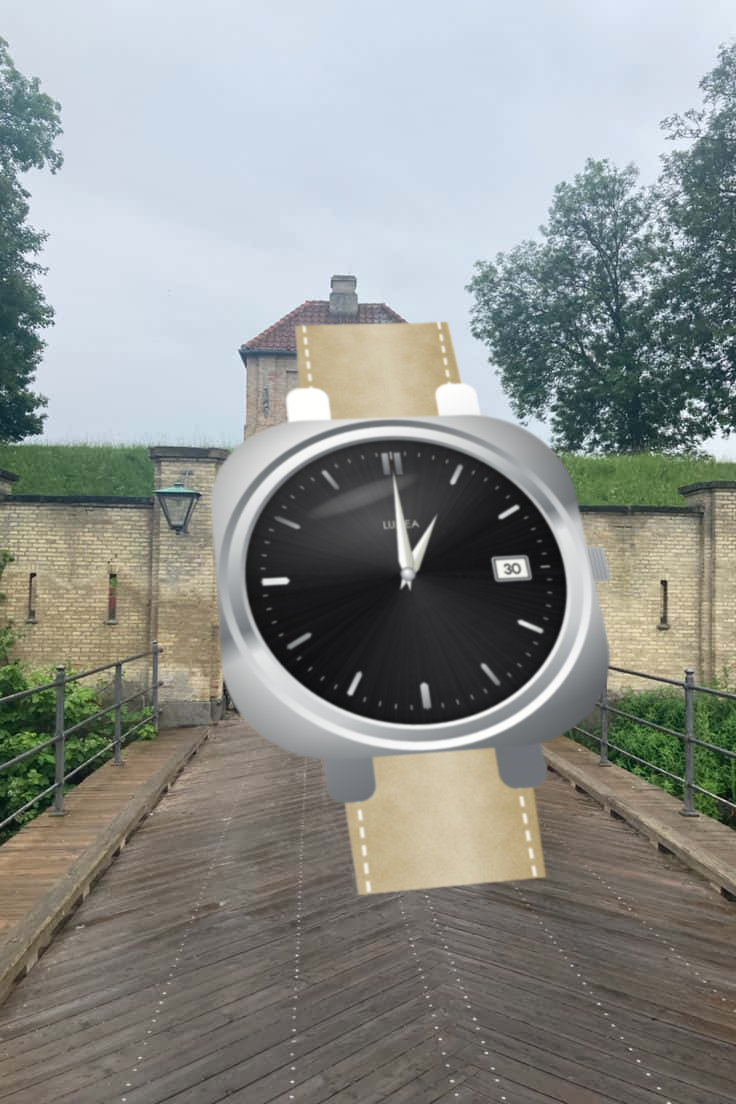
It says 1:00
